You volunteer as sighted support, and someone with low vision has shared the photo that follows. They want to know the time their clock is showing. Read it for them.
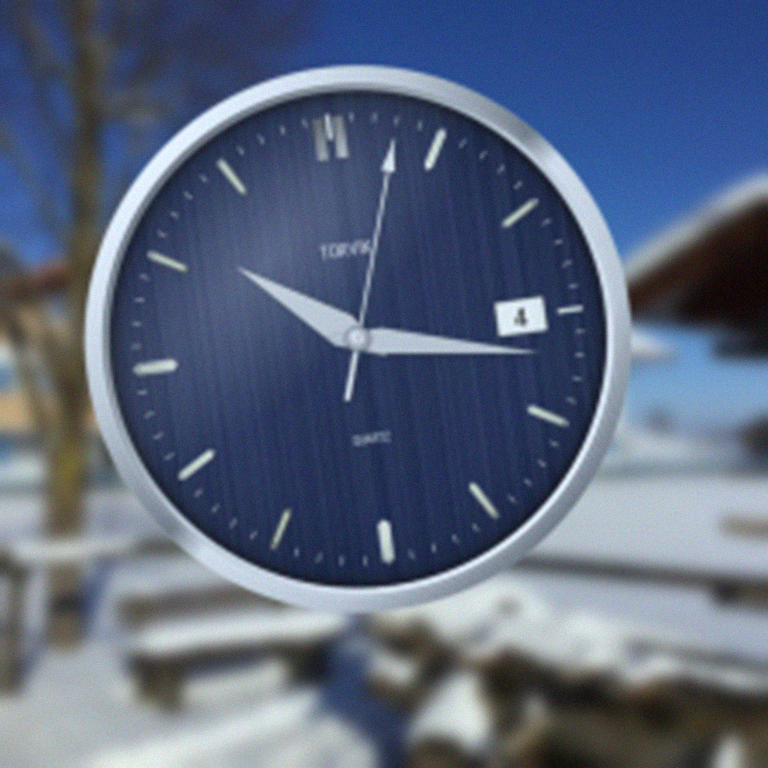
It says 10:17:03
